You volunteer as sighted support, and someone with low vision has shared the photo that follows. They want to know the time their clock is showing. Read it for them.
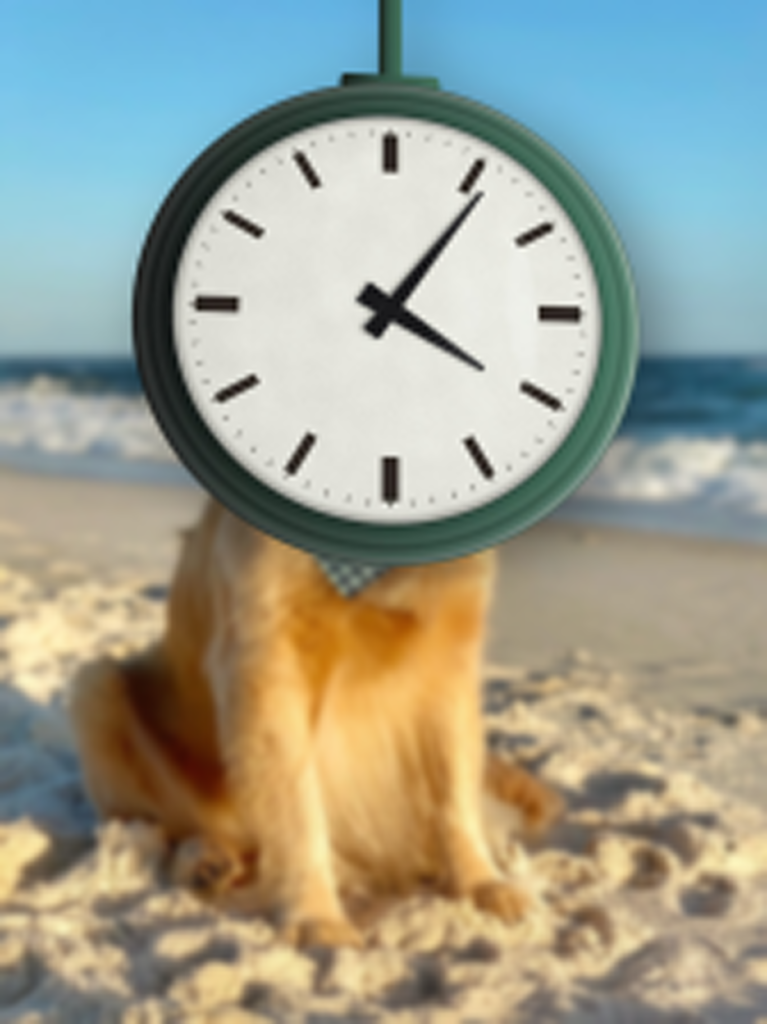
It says 4:06
